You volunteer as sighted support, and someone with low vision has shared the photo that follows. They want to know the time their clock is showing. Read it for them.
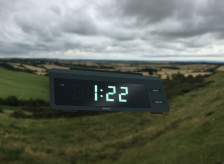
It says 1:22
